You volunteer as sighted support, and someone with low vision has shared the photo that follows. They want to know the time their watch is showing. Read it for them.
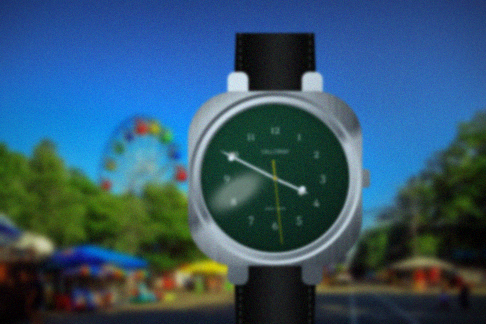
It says 3:49:29
